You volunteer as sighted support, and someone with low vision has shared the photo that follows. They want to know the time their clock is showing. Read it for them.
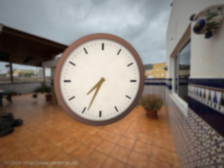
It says 7:34
